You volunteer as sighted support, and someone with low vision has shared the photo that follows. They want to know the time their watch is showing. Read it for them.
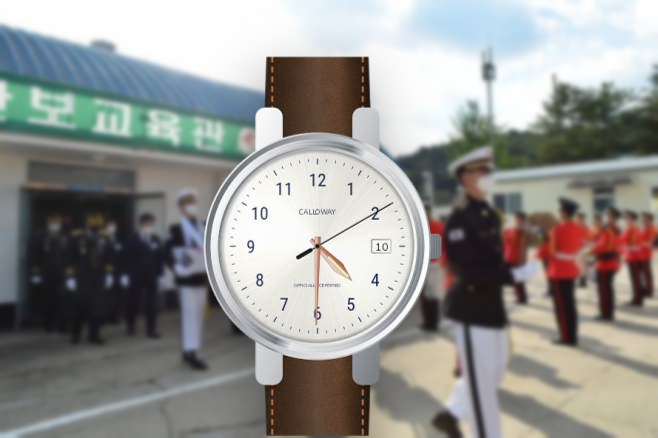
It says 4:30:10
